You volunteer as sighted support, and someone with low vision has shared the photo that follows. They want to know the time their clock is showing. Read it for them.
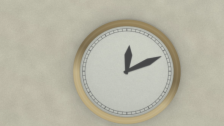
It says 12:11
